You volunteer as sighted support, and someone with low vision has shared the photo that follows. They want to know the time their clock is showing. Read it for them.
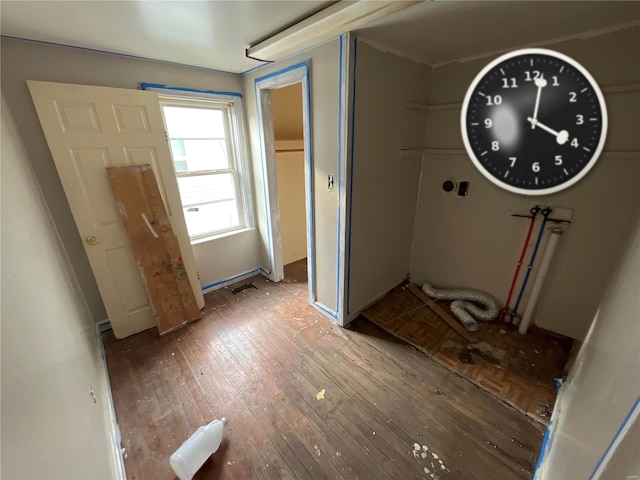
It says 4:02
